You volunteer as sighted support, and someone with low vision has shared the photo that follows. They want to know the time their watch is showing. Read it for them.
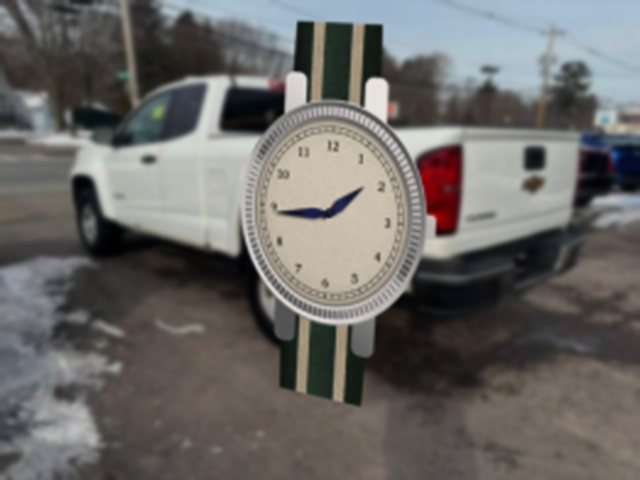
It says 1:44
